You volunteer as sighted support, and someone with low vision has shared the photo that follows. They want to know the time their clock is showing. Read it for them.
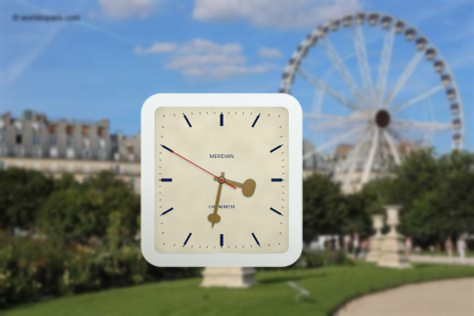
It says 3:31:50
